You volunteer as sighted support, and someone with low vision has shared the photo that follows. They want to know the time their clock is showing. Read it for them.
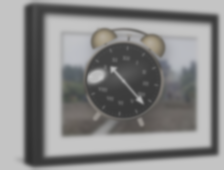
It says 10:22
